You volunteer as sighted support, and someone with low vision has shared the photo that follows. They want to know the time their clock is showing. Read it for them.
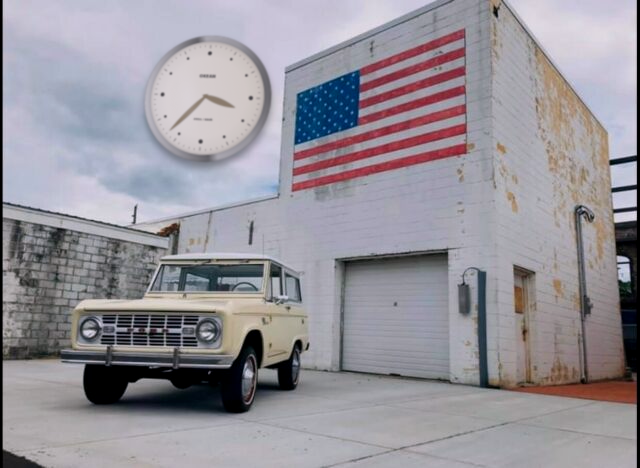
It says 3:37
